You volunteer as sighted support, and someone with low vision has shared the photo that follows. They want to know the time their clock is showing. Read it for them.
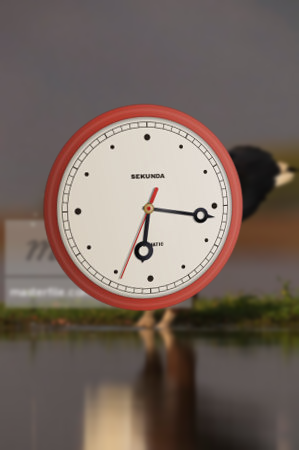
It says 6:16:34
